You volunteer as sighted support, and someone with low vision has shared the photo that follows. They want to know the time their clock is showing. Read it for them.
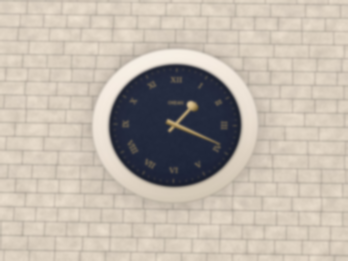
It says 1:19
